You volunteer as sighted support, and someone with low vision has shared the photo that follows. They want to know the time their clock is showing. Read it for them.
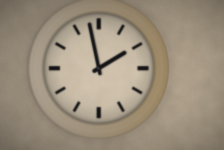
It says 1:58
